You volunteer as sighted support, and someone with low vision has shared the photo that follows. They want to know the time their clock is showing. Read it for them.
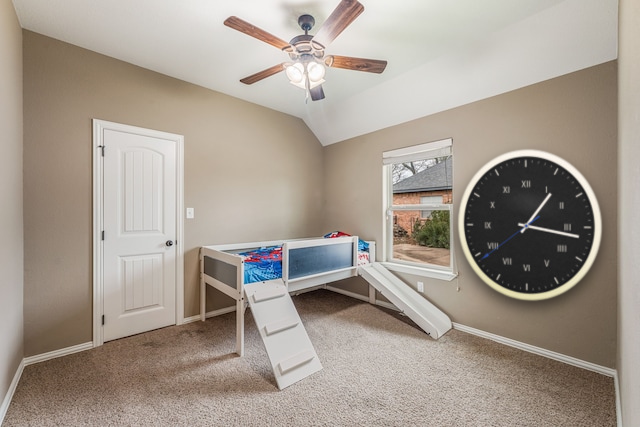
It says 1:16:39
